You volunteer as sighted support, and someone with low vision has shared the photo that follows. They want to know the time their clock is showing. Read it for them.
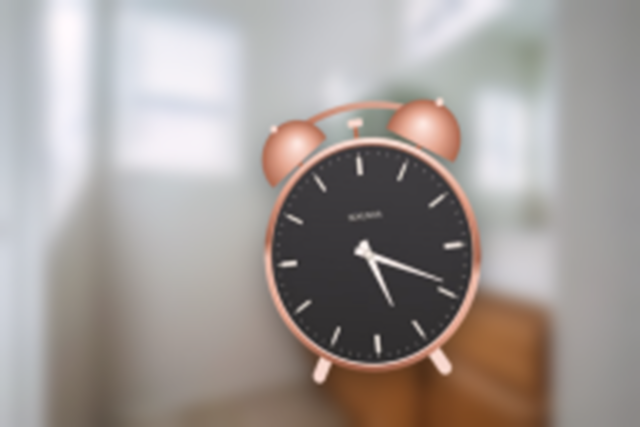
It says 5:19
